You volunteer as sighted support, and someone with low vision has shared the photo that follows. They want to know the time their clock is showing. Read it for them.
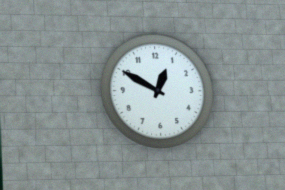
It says 12:50
